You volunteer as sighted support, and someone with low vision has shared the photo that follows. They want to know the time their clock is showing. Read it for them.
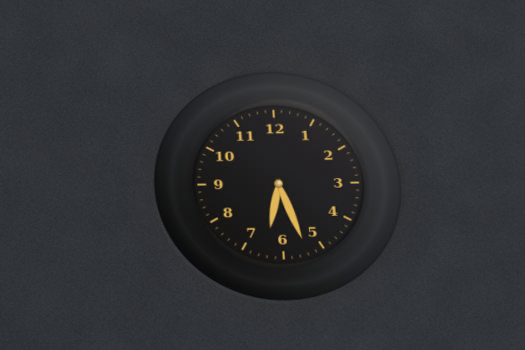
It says 6:27
